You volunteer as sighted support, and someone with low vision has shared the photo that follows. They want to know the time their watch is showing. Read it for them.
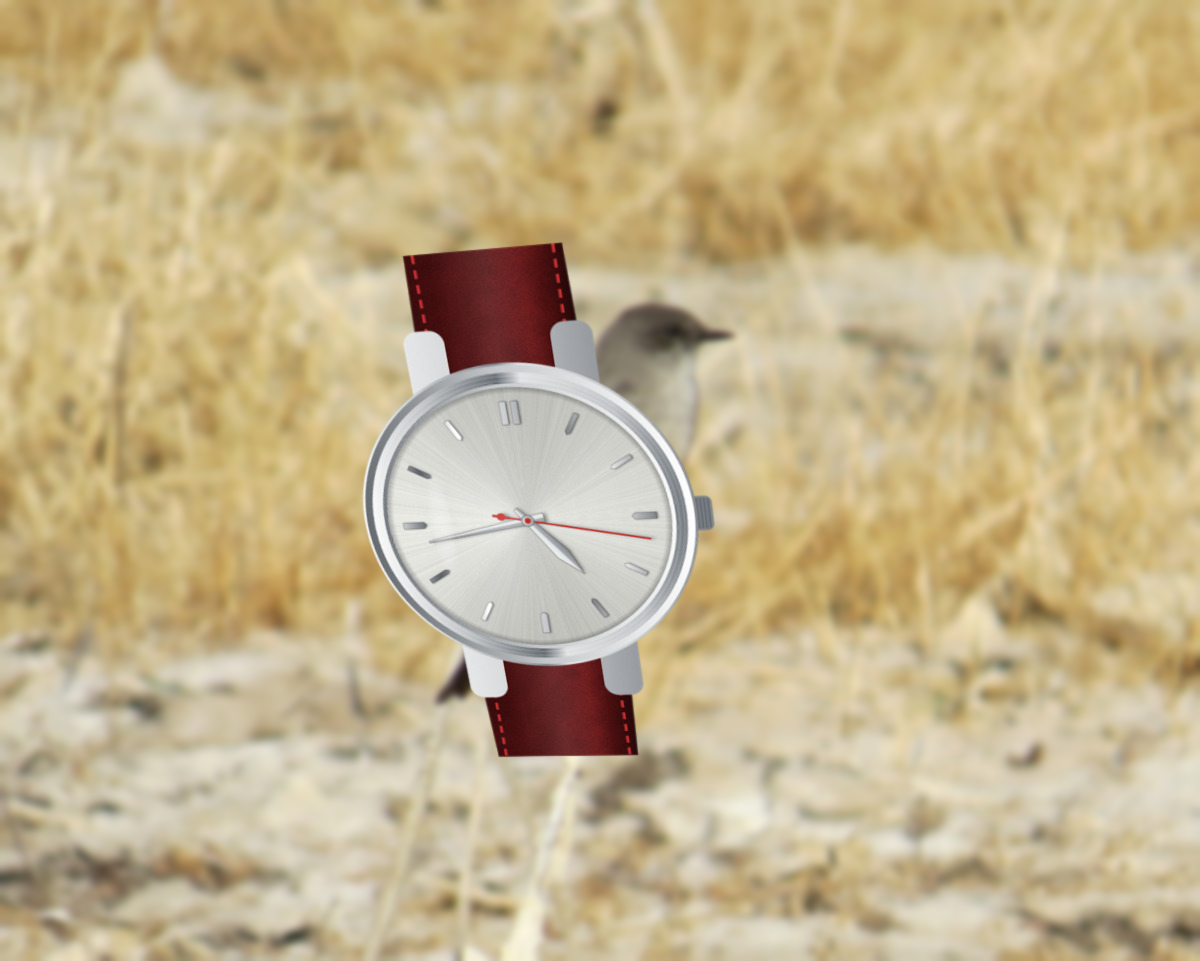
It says 4:43:17
